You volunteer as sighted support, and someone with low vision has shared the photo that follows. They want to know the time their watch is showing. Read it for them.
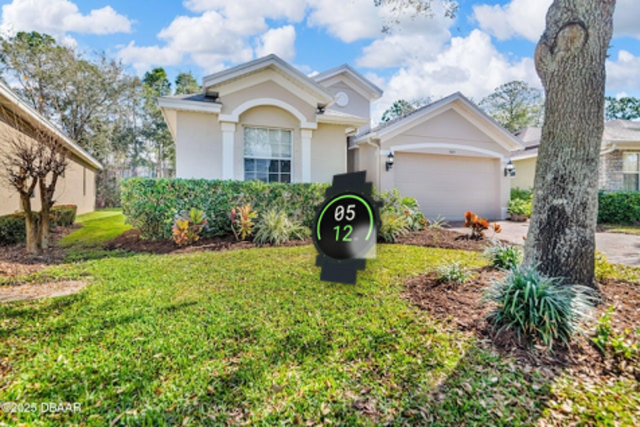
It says 5:12
